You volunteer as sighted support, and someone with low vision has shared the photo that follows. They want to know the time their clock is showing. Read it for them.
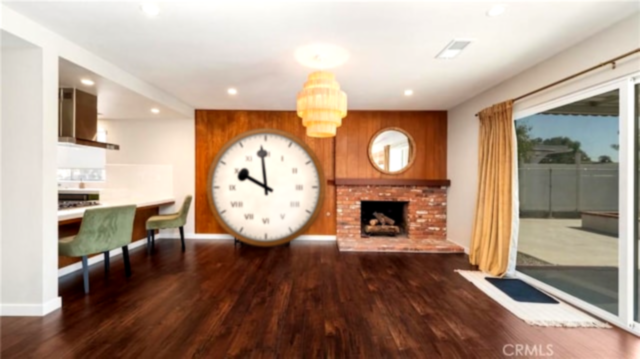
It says 9:59
